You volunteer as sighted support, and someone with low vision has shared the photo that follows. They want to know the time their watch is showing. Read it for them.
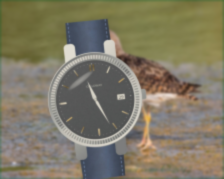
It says 11:26
